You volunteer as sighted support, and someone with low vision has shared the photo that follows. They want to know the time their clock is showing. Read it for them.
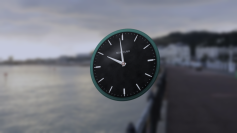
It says 9:59
